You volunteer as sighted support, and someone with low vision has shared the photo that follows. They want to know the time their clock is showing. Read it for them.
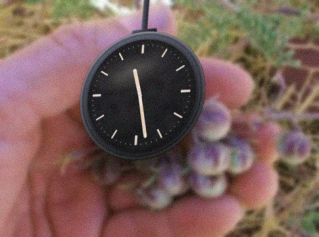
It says 11:28
